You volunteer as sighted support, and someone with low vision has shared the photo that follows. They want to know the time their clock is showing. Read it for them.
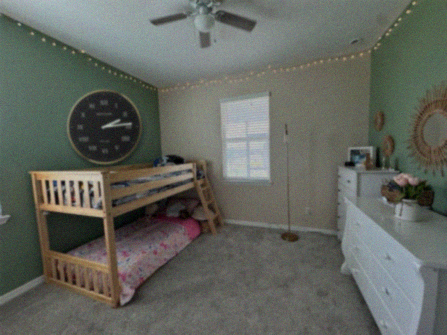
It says 2:14
